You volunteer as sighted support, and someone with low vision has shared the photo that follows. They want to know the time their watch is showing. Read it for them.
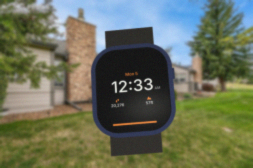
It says 12:33
